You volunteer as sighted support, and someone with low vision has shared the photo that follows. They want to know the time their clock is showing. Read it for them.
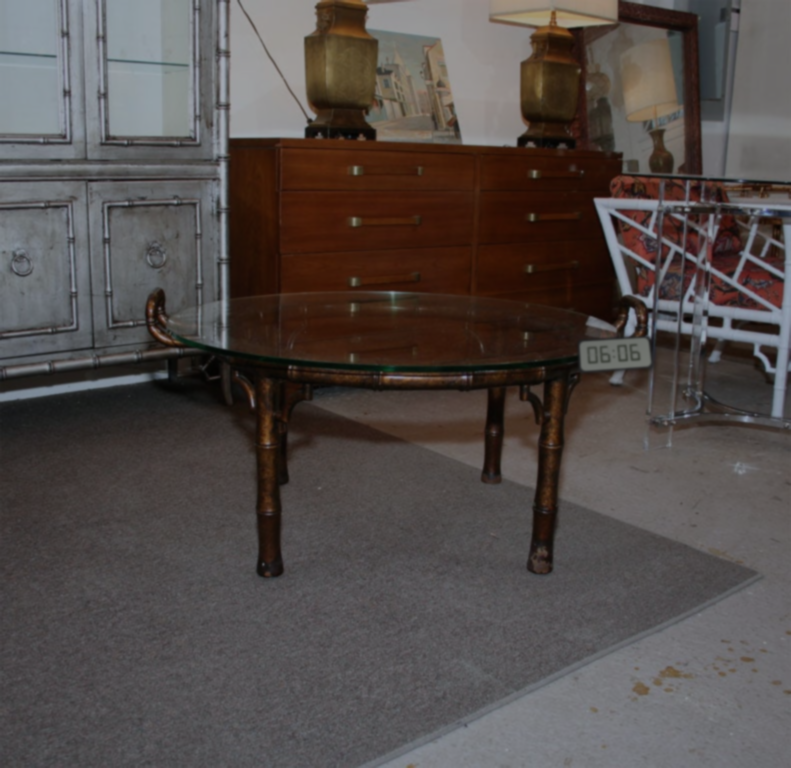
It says 6:06
